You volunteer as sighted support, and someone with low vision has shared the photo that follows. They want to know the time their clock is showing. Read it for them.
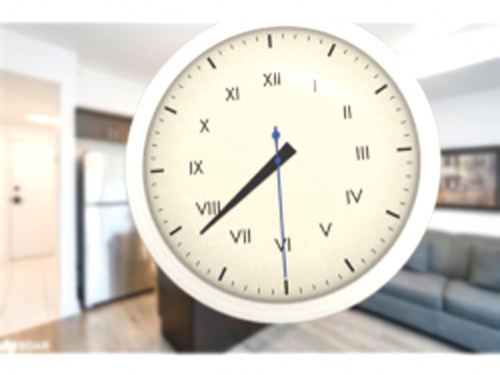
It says 7:38:30
